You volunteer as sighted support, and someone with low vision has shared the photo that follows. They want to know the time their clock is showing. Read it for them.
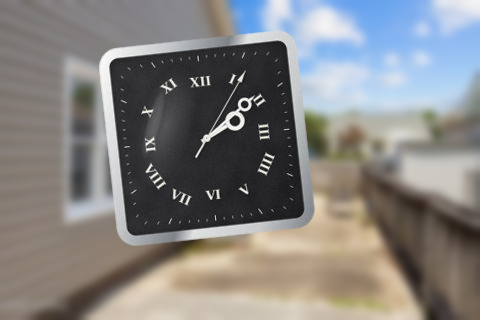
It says 2:09:06
